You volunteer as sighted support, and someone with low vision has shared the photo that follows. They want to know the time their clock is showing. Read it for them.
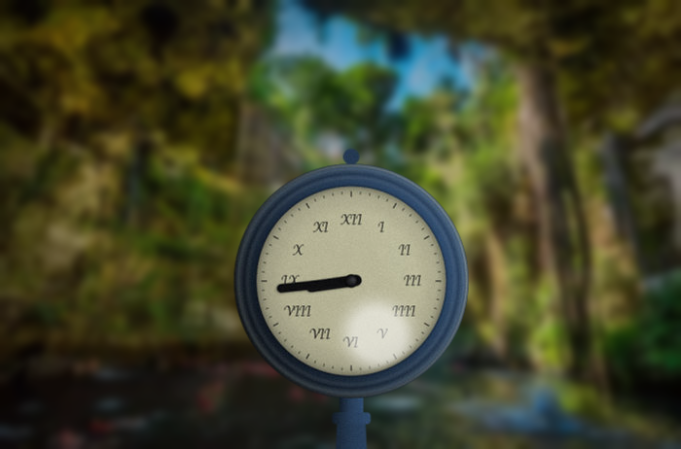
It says 8:44
